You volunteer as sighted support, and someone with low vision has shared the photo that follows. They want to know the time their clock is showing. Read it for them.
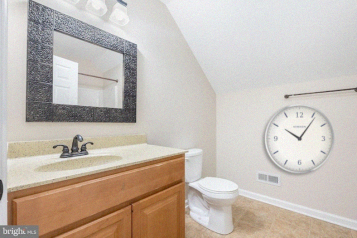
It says 10:06
